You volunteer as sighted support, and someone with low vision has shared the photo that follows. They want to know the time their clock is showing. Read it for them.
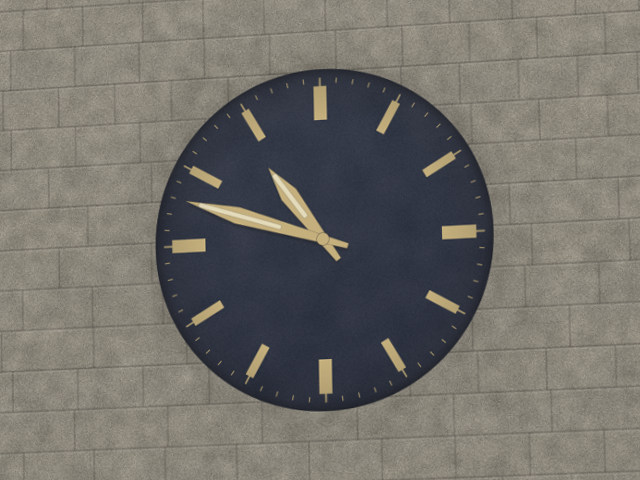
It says 10:48
